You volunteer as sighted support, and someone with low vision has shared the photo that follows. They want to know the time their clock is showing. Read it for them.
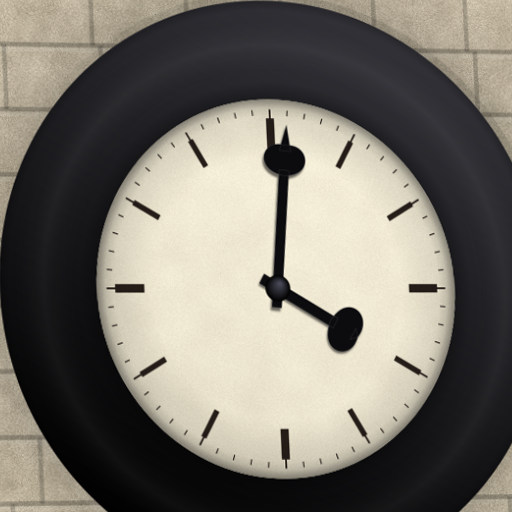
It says 4:01
